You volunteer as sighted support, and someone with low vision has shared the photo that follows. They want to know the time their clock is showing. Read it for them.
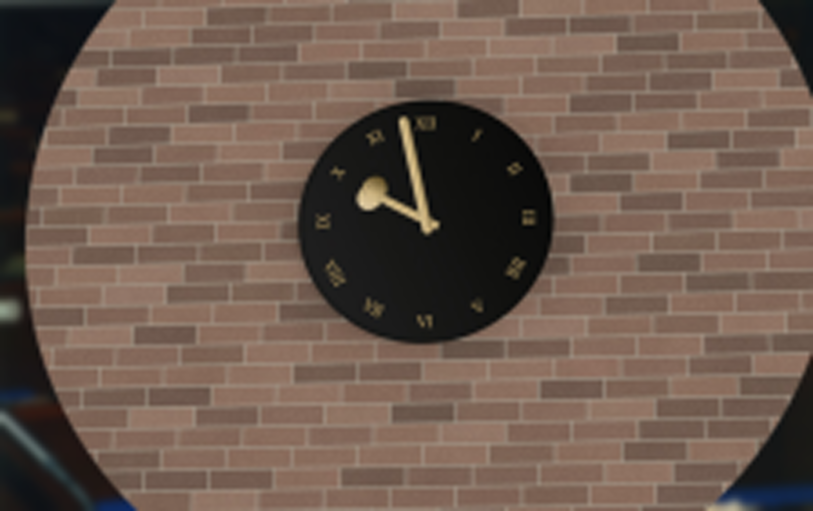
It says 9:58
